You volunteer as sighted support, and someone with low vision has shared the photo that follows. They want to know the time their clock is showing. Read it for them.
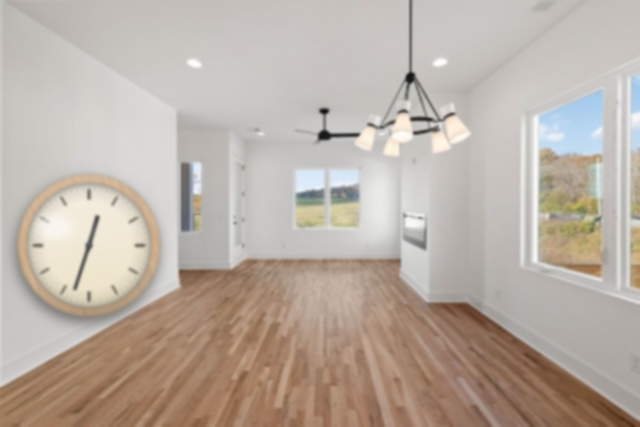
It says 12:33
